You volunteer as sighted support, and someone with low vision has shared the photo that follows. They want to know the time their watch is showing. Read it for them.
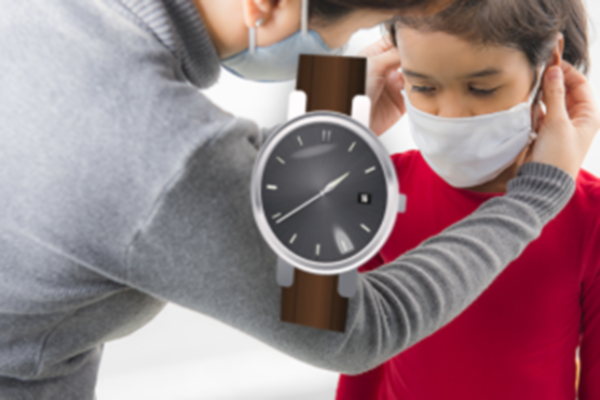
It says 1:39
